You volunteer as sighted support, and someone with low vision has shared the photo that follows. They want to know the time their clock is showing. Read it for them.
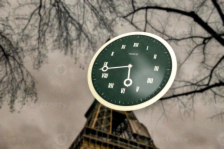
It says 5:43
